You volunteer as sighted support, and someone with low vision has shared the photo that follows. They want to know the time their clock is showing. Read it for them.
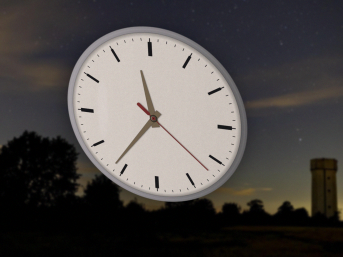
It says 11:36:22
